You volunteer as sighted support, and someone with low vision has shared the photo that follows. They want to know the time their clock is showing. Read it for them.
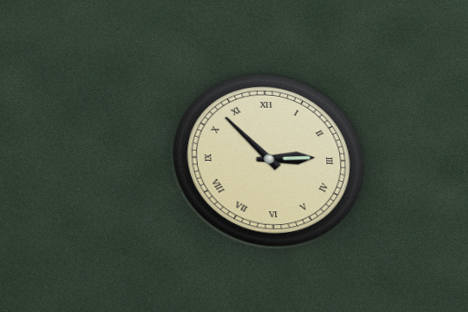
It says 2:53
